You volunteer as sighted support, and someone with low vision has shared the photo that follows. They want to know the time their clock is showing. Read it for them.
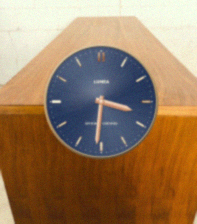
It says 3:31
